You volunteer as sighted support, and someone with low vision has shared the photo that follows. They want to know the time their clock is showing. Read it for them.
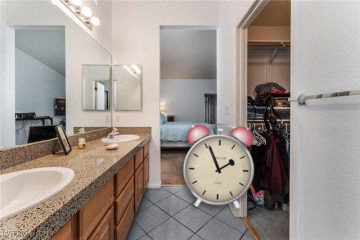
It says 1:56
